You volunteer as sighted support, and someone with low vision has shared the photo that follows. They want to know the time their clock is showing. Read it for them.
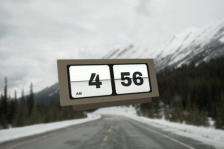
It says 4:56
